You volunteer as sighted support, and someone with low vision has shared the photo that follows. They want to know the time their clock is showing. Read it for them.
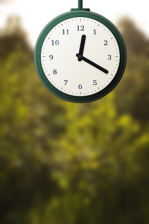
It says 12:20
